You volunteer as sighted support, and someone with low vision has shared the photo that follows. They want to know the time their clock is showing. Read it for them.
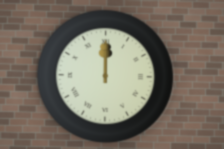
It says 12:00
